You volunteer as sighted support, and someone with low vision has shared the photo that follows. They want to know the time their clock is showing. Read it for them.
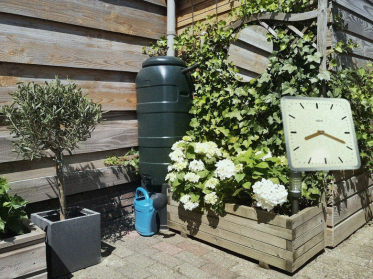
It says 8:19
